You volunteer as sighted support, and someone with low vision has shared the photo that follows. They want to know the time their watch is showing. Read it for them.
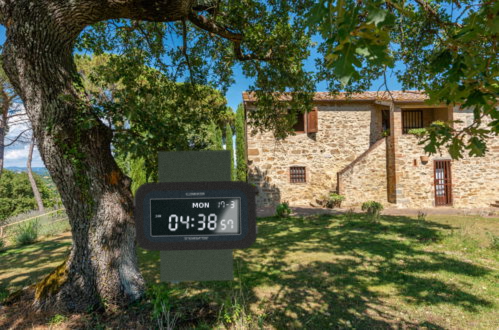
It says 4:38:57
